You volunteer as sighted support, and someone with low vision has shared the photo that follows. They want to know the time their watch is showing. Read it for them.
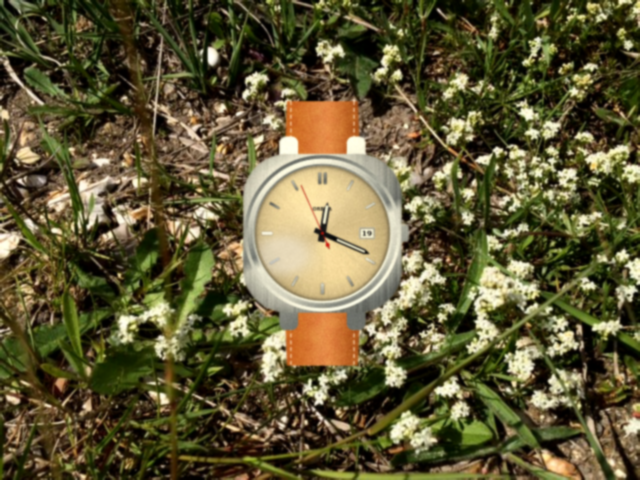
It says 12:18:56
